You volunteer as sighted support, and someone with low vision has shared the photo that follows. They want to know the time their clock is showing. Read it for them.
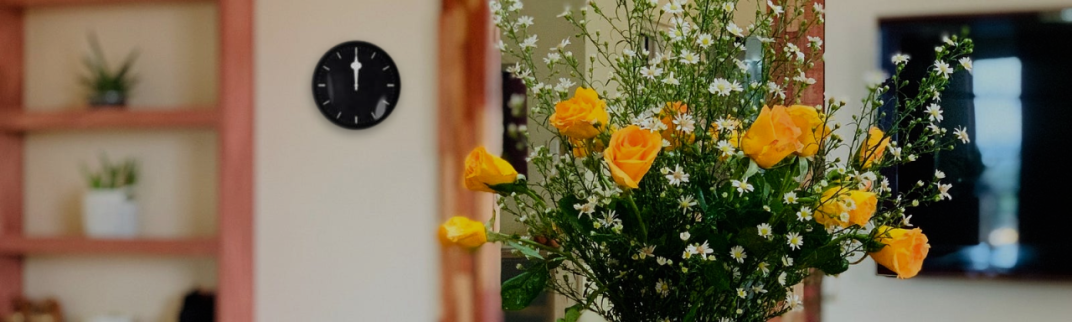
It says 12:00
